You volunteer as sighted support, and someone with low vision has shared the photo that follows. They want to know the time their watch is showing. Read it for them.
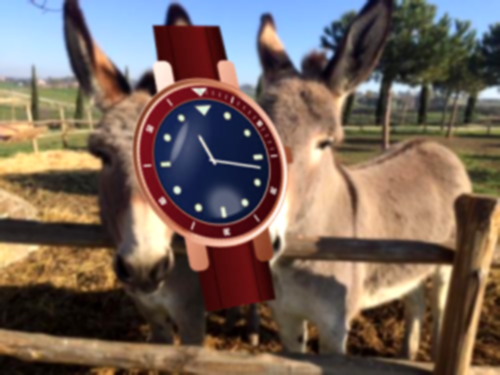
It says 11:17
